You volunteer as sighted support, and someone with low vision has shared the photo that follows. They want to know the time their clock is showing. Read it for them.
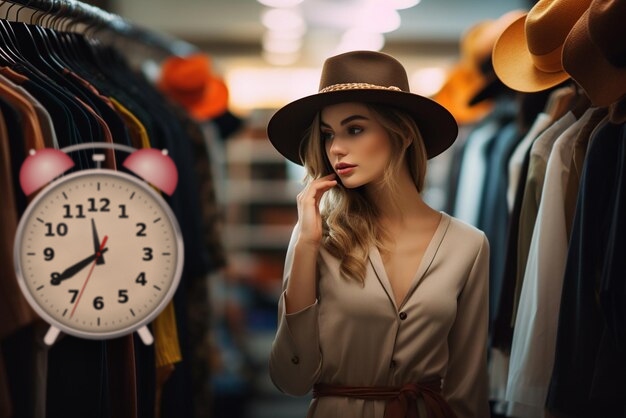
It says 11:39:34
